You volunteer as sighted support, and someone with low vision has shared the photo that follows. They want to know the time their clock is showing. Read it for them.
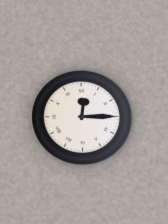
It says 12:15
